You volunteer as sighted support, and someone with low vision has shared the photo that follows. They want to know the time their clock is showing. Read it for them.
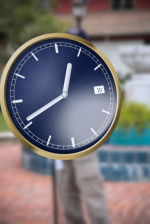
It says 12:41
